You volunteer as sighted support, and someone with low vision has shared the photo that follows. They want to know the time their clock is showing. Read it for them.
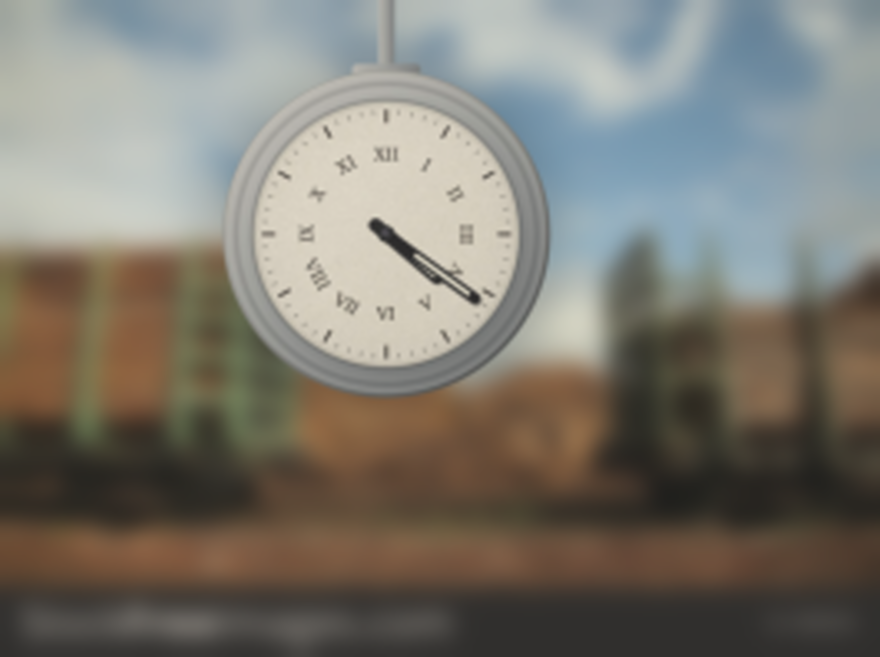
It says 4:21
